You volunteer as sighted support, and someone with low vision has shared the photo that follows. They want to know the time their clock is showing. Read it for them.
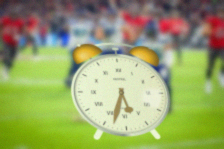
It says 5:33
